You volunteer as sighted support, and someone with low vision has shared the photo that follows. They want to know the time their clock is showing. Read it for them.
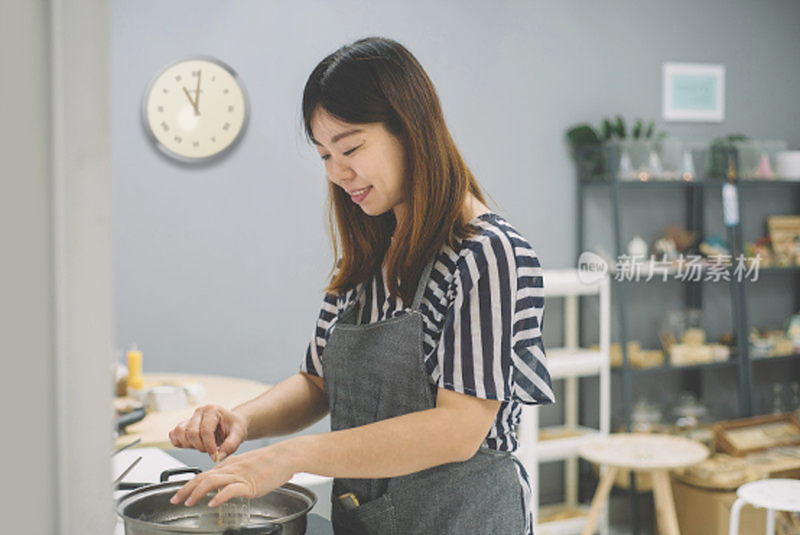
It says 11:01
